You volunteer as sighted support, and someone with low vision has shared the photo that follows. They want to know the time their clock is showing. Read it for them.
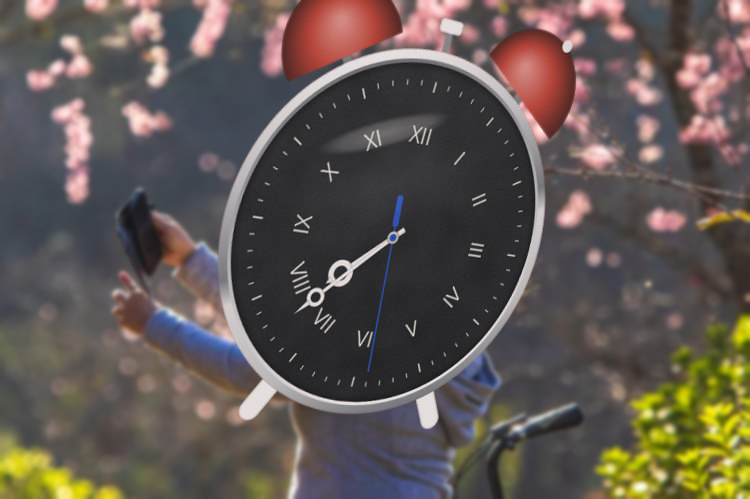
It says 7:37:29
